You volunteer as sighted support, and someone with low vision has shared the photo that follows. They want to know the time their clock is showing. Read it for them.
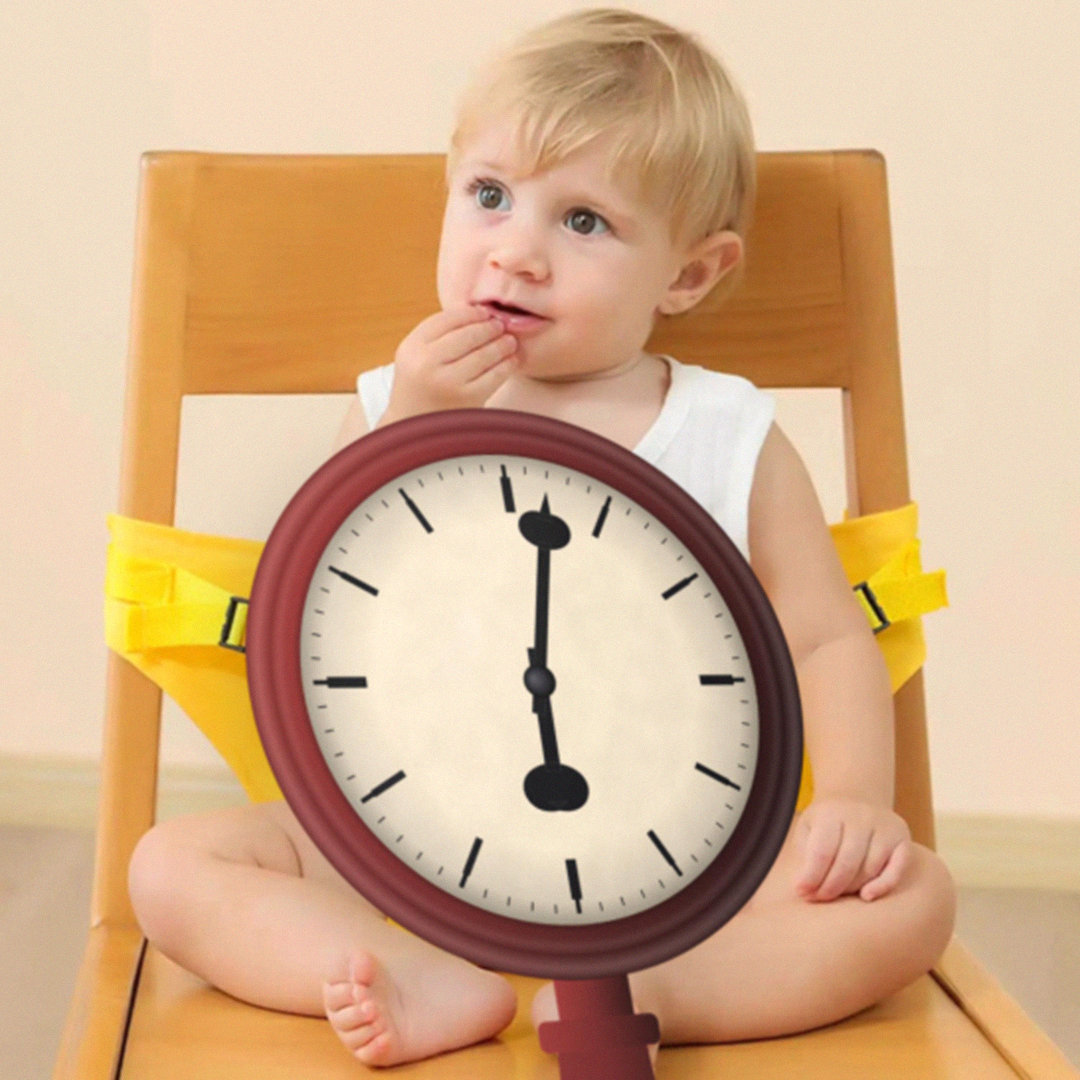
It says 6:02
